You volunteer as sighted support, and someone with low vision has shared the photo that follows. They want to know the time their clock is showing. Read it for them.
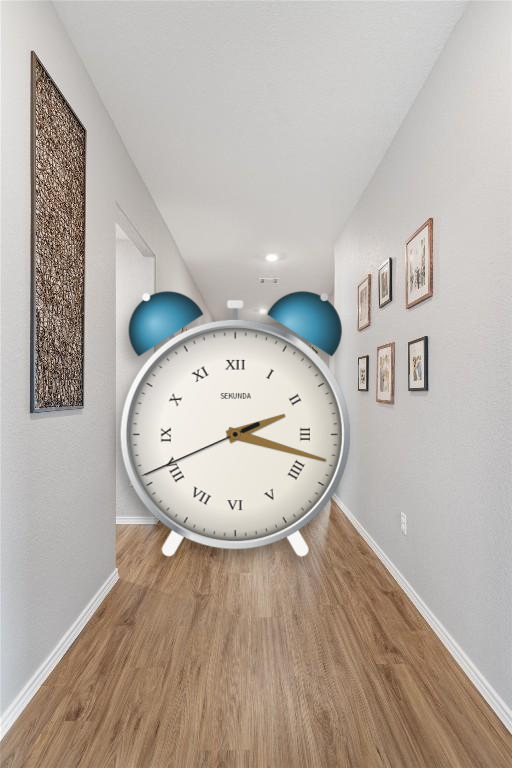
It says 2:17:41
